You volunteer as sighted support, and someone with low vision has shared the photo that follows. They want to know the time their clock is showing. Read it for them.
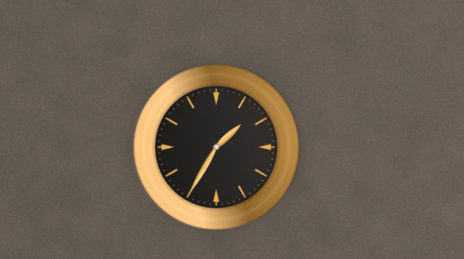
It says 1:35
